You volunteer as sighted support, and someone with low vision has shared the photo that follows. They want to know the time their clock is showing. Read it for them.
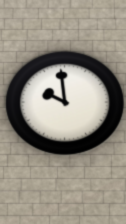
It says 9:59
